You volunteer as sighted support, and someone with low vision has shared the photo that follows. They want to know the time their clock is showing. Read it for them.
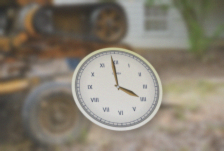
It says 3:59
